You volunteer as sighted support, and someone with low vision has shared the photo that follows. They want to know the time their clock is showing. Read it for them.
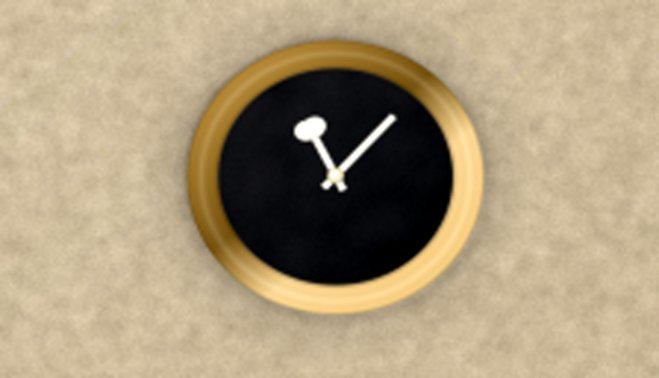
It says 11:07
